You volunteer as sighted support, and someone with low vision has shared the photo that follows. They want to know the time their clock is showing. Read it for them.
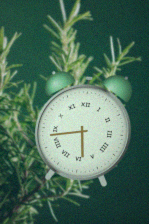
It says 5:43
